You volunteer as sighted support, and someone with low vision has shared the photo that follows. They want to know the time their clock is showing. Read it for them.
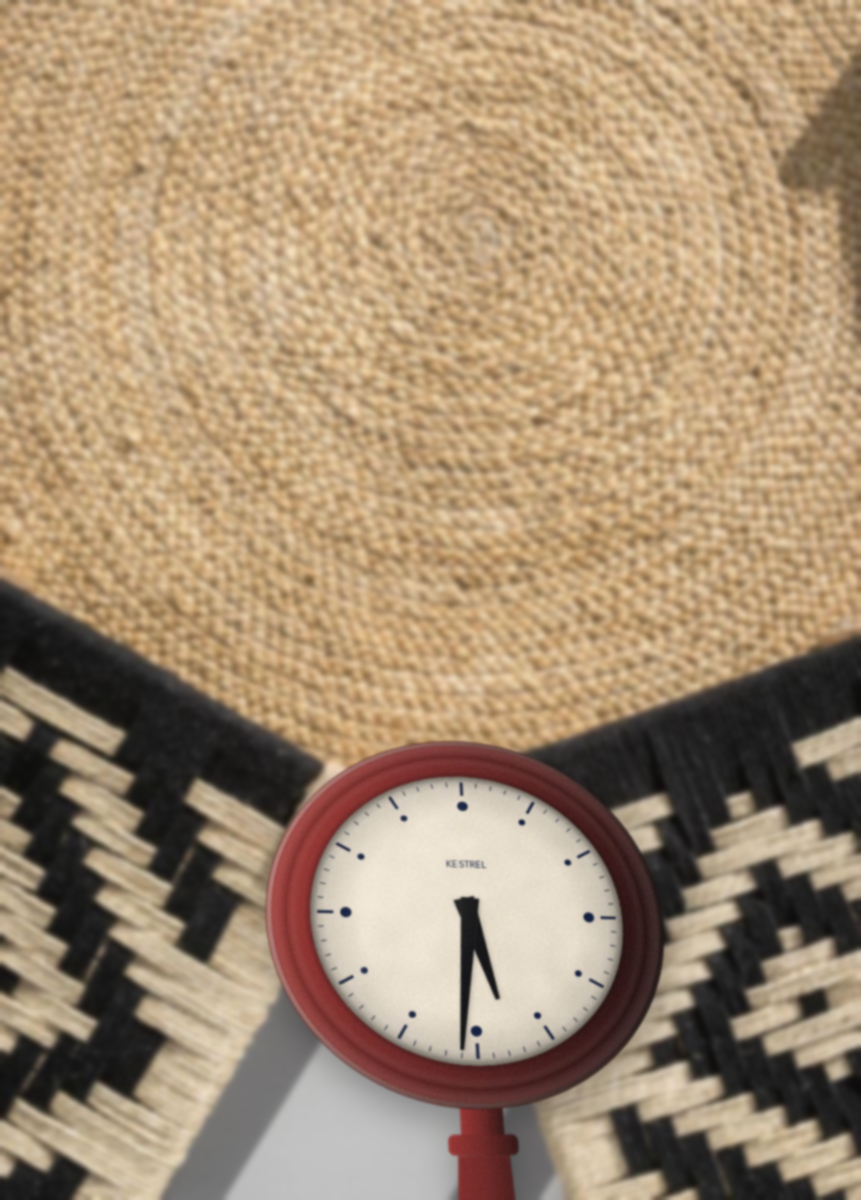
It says 5:31
